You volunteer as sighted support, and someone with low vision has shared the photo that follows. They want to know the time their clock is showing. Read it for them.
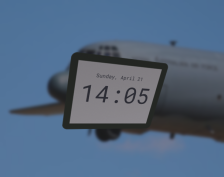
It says 14:05
